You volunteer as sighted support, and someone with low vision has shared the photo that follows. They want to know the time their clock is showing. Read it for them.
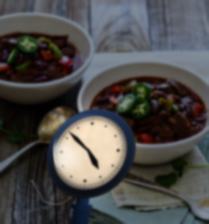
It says 4:52
